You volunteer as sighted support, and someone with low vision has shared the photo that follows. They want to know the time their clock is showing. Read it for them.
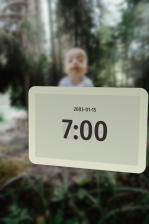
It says 7:00
